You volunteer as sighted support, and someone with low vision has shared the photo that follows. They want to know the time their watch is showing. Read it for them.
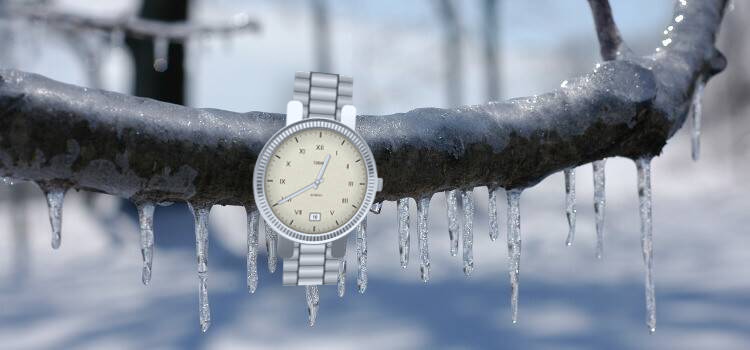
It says 12:40
